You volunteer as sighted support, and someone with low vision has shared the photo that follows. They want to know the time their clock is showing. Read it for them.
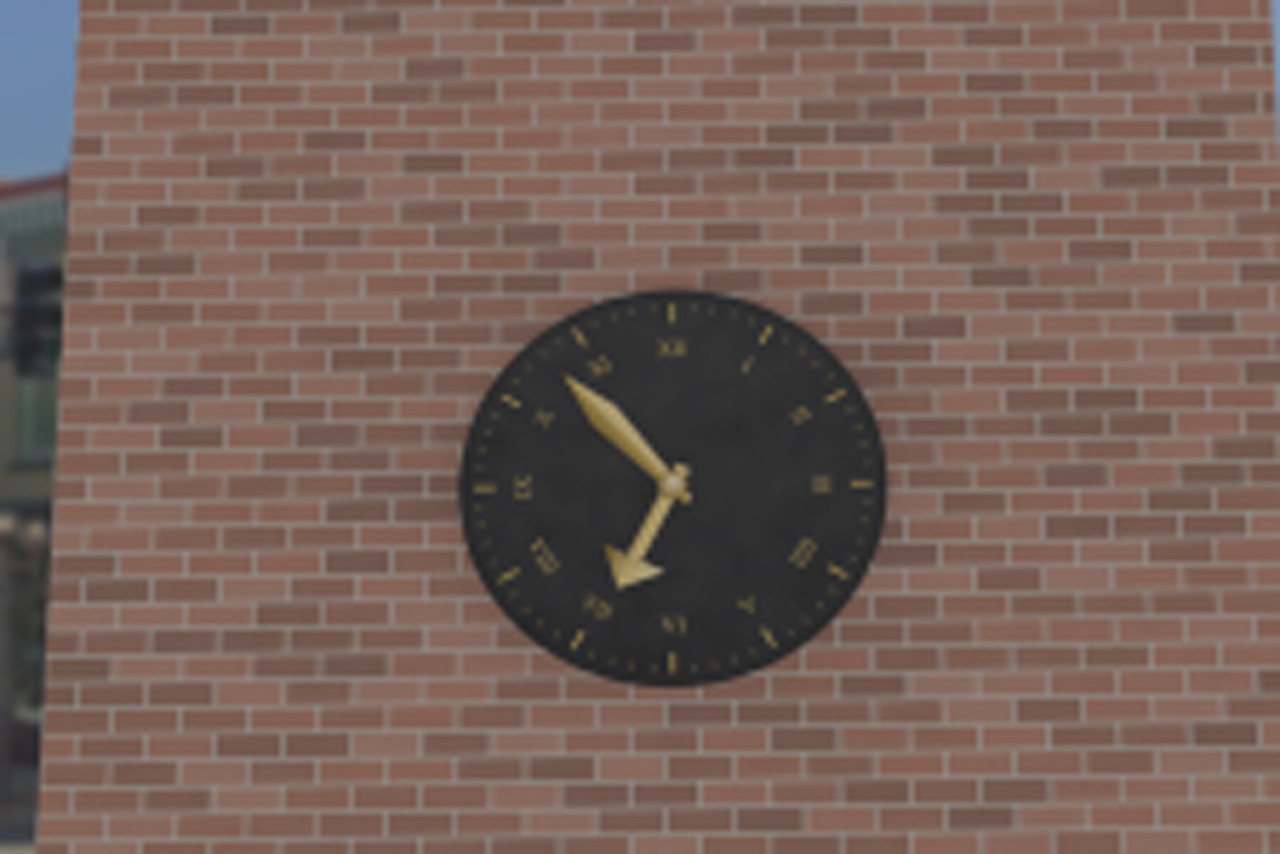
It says 6:53
